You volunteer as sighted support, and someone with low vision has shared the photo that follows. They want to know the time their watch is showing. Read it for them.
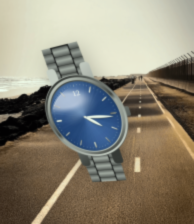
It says 4:16
